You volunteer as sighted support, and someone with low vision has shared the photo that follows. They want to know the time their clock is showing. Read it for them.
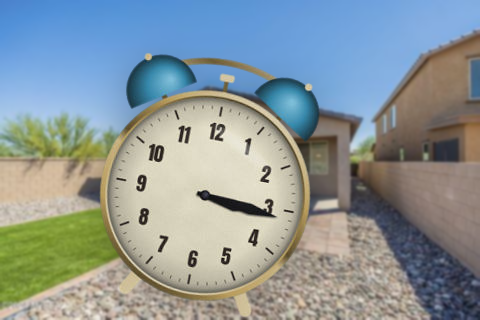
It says 3:16
